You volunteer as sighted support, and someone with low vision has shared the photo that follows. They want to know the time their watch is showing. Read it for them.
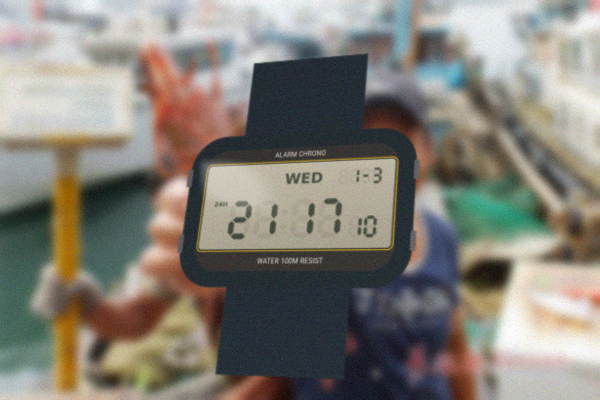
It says 21:17:10
